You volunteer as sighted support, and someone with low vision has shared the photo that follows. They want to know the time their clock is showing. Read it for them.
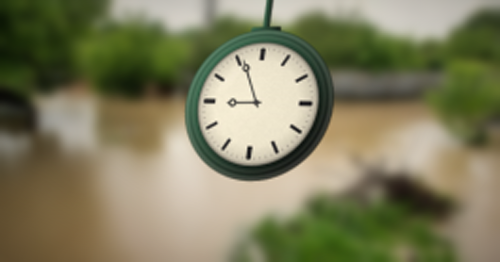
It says 8:56
